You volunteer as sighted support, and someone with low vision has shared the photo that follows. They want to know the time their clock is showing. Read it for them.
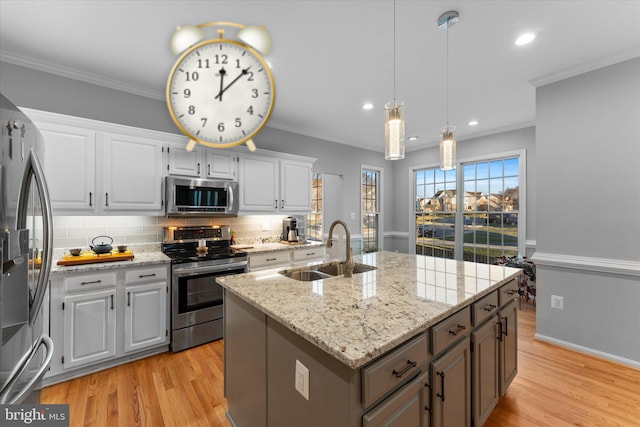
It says 12:08
